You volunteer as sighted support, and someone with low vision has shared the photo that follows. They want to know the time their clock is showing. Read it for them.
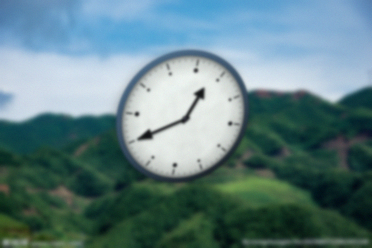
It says 12:40
